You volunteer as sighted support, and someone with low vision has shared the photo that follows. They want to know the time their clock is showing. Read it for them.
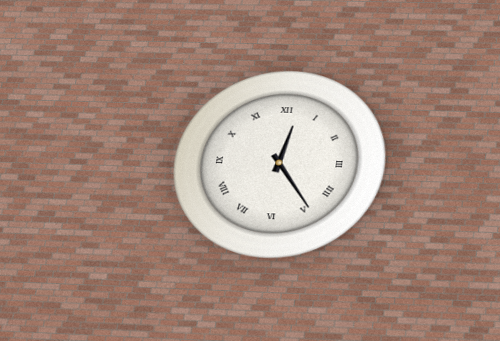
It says 12:24
